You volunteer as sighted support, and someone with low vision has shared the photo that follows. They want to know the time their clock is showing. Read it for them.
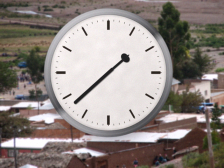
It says 1:38
